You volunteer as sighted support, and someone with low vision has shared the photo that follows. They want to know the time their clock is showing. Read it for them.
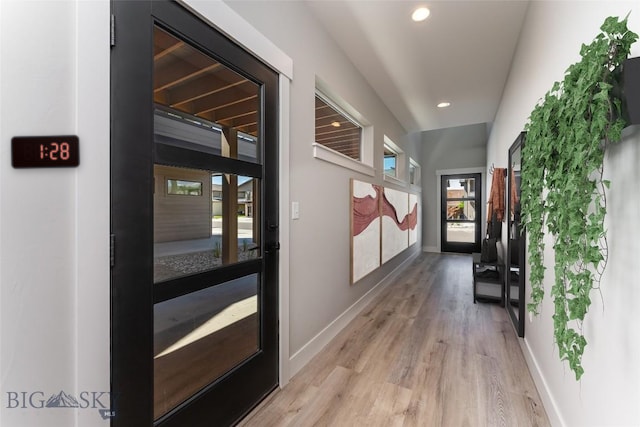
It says 1:28
